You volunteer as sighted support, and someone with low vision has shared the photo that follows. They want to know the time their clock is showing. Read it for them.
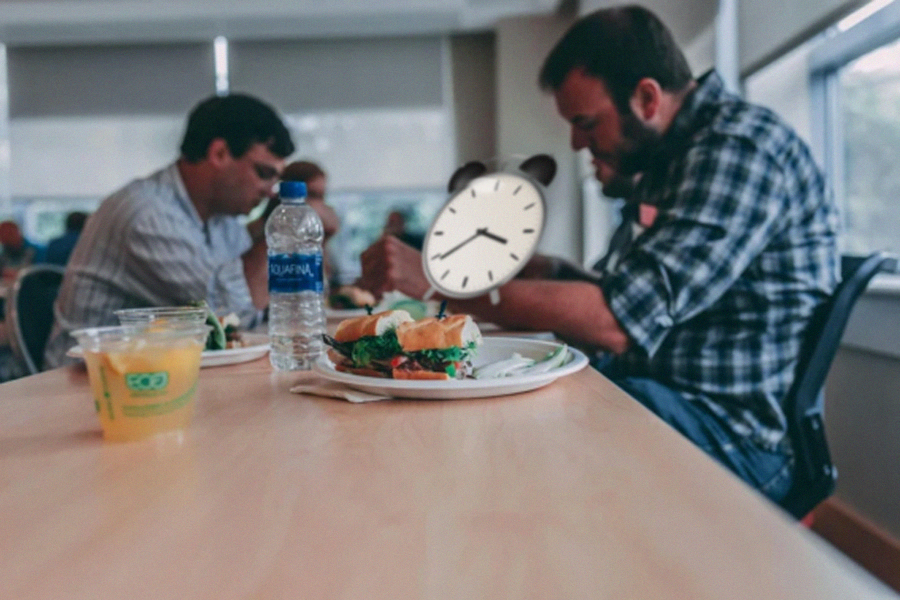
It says 3:39
